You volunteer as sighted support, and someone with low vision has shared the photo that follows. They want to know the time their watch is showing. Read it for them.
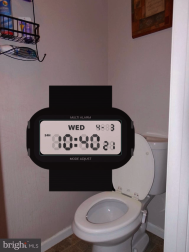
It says 10:40:21
